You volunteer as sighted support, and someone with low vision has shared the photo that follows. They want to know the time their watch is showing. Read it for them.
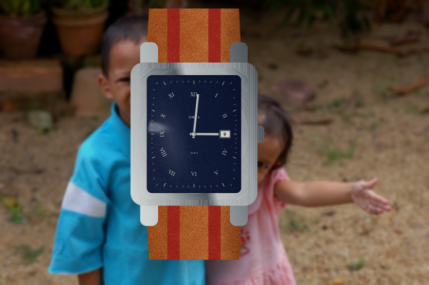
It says 3:01
